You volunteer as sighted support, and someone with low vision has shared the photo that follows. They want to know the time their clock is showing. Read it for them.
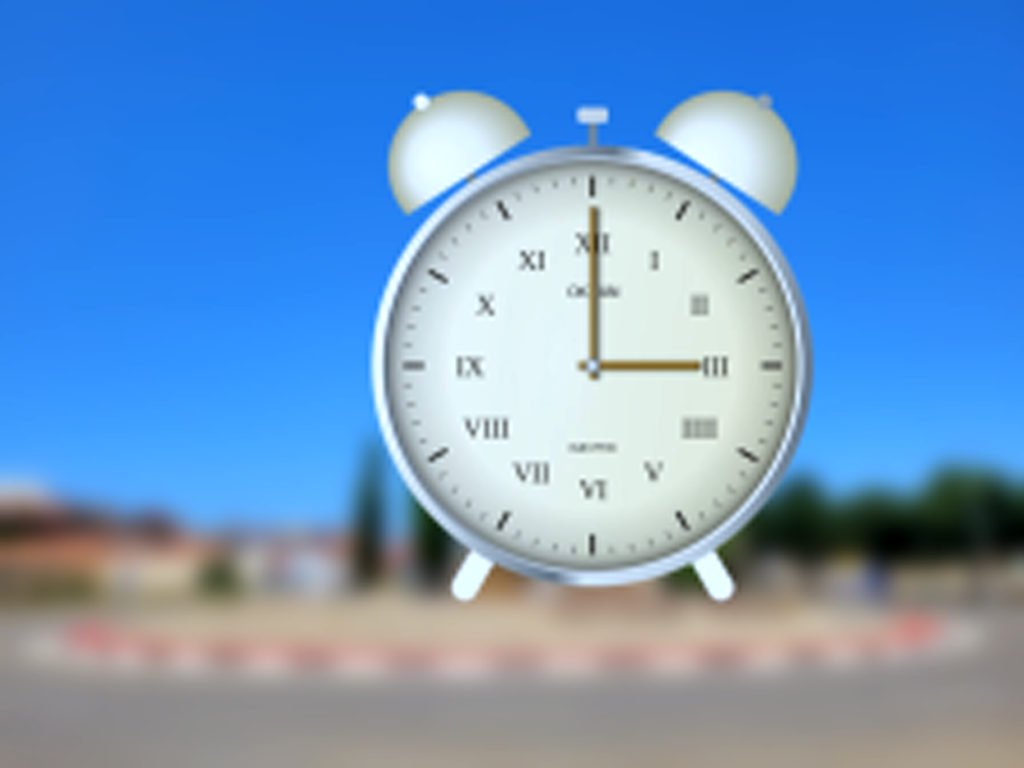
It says 3:00
